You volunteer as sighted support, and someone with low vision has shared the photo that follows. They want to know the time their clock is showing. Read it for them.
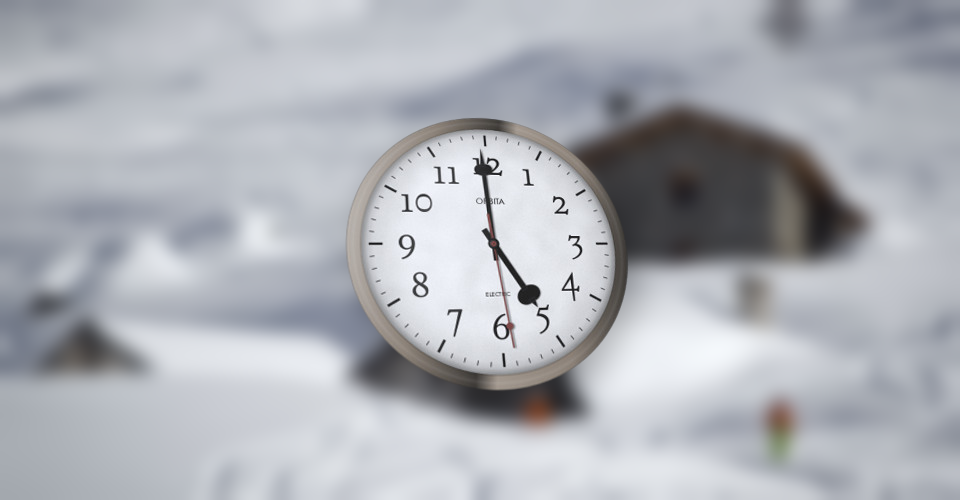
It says 4:59:29
